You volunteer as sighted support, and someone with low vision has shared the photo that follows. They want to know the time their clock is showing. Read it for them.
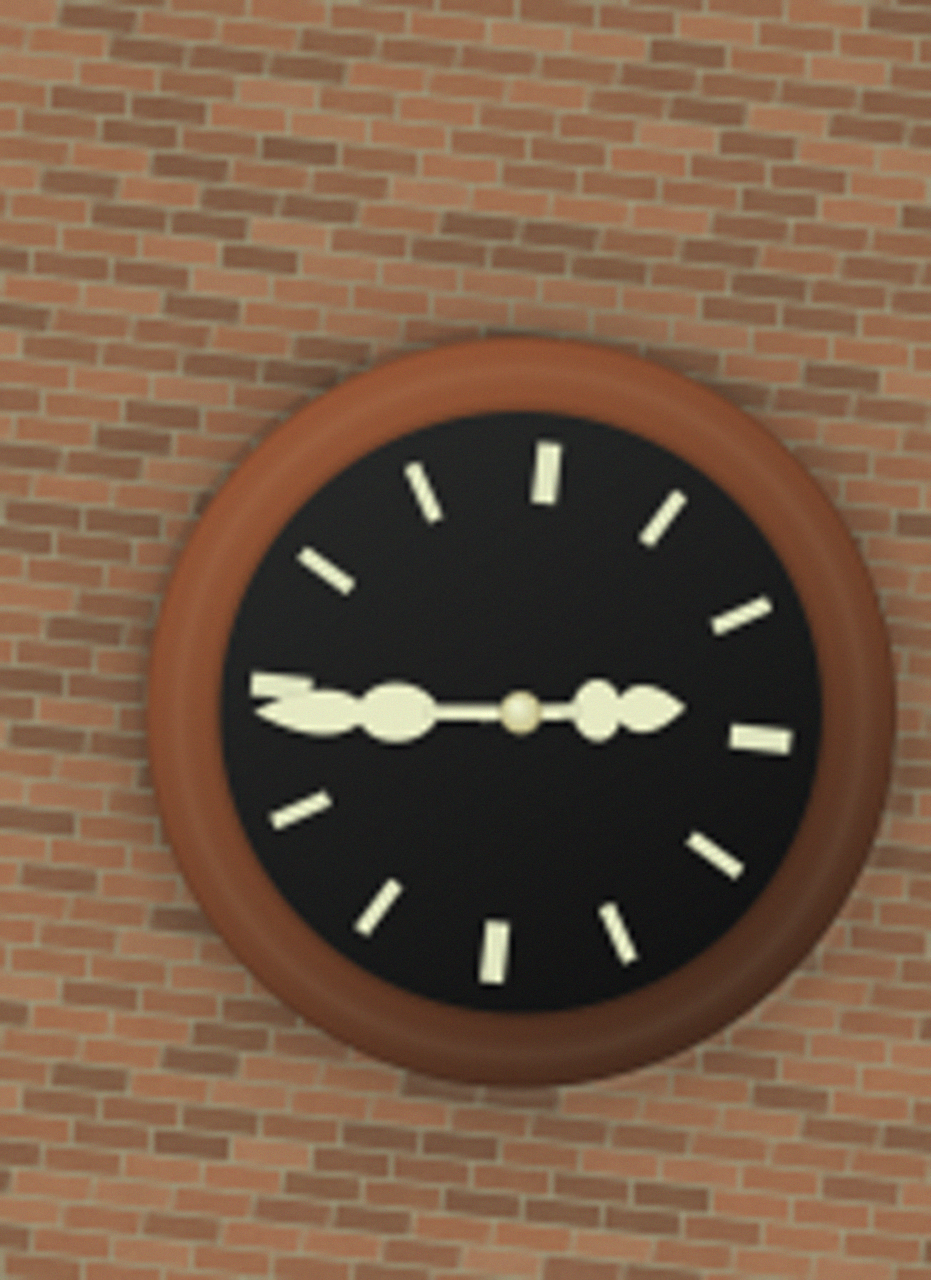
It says 2:44
